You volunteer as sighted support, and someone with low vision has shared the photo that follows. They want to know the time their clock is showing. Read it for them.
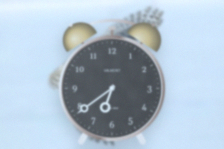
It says 6:39
